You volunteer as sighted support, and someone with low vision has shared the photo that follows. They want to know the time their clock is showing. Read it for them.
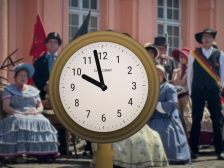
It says 9:58
